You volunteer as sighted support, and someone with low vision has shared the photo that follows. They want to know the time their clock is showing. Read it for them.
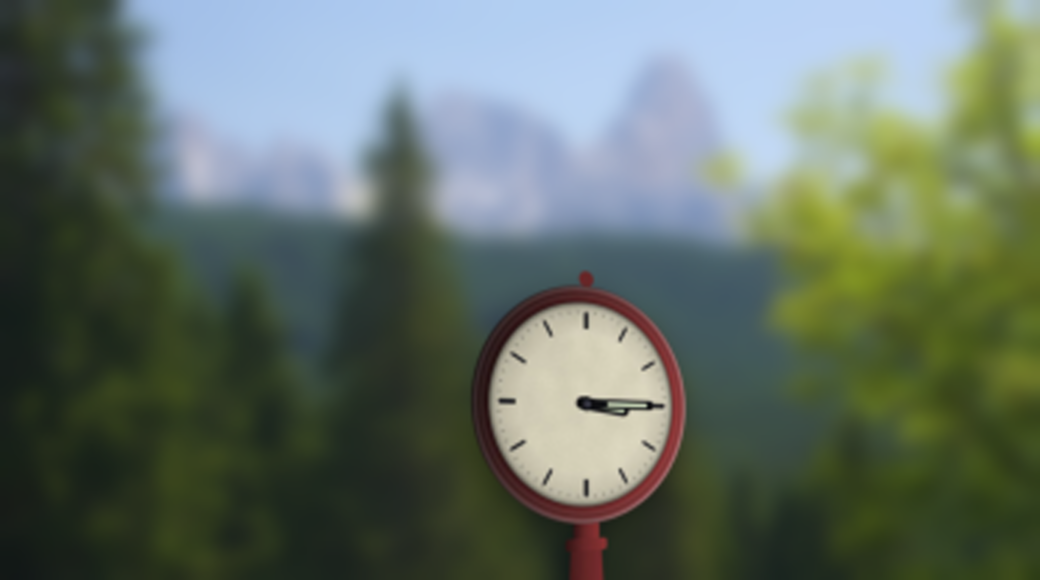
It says 3:15
